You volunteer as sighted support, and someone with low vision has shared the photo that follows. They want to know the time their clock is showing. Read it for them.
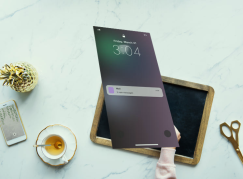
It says 3:04
